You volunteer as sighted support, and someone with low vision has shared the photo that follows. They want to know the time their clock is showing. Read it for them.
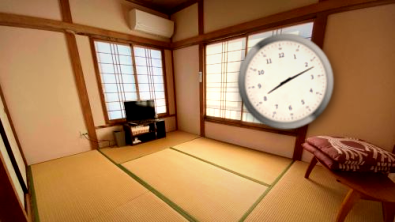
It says 8:12
